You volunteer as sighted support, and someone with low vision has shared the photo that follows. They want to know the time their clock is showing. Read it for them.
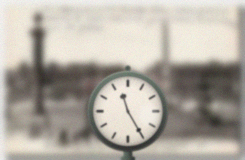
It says 11:25
